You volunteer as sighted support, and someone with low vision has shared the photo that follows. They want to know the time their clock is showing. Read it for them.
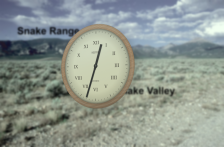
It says 12:33
